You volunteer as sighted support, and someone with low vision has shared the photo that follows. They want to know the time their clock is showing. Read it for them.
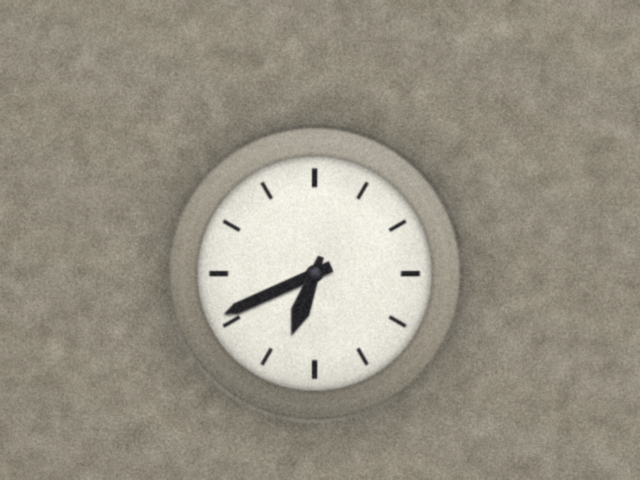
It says 6:41
